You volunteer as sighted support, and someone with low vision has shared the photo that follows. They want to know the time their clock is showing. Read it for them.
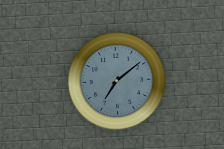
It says 7:09
